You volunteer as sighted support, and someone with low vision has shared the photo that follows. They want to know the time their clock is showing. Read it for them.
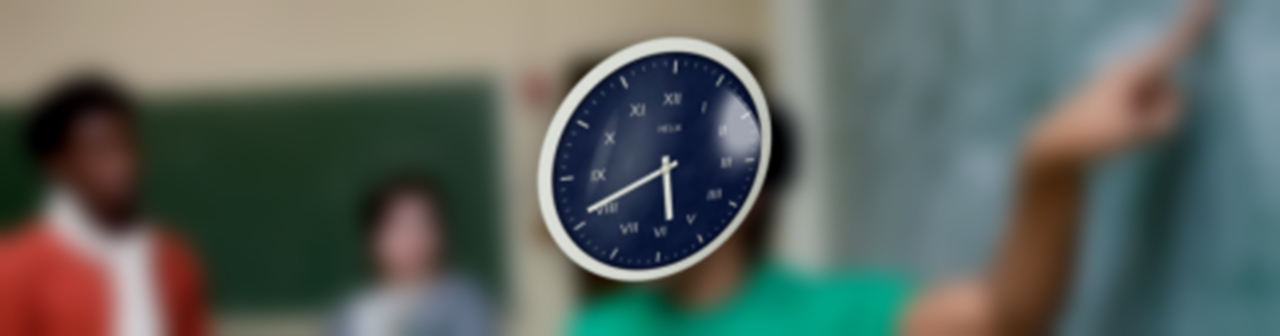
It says 5:41
